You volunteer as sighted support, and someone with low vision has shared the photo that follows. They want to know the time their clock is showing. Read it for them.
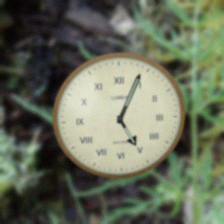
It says 5:04
